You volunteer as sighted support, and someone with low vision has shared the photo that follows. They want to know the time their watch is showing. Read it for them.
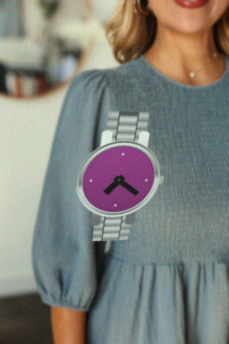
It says 7:21
